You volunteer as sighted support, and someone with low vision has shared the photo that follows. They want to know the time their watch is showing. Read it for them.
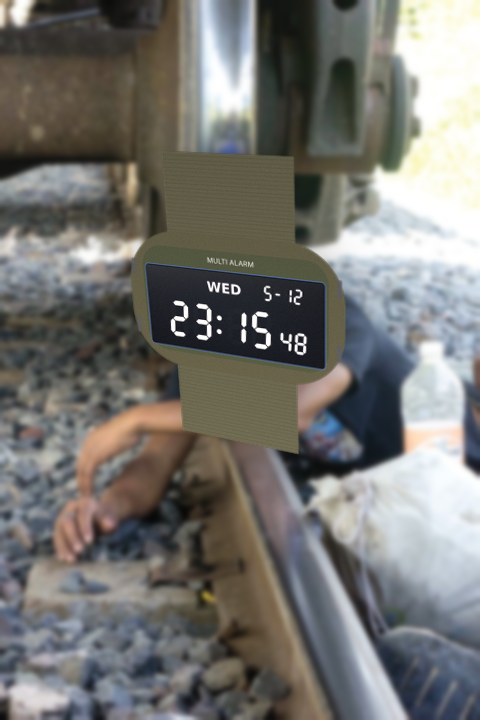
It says 23:15:48
